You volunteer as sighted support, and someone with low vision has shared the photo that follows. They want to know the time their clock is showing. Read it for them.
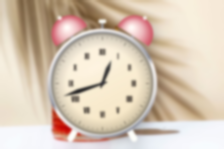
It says 12:42
